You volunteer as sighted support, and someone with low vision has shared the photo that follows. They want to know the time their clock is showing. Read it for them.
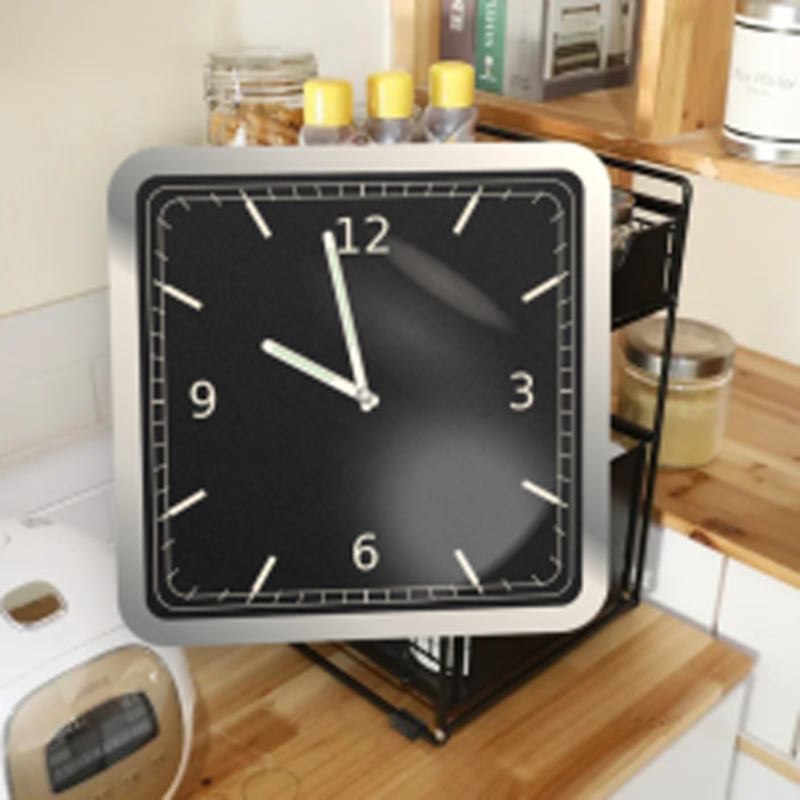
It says 9:58
